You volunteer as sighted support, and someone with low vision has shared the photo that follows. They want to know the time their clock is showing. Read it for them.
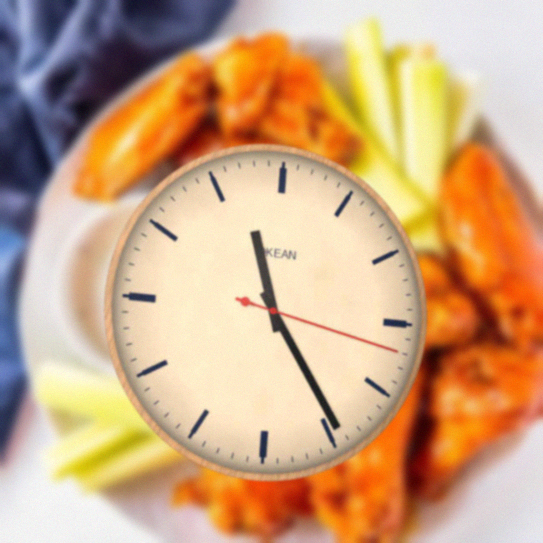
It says 11:24:17
